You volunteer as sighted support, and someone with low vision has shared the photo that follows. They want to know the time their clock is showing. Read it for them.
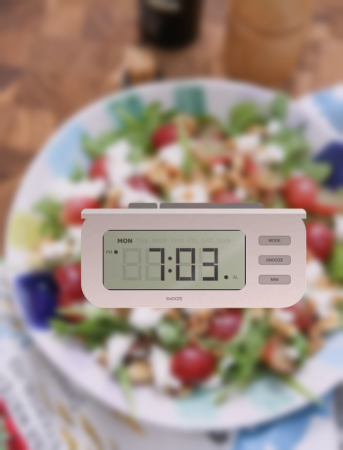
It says 7:03
